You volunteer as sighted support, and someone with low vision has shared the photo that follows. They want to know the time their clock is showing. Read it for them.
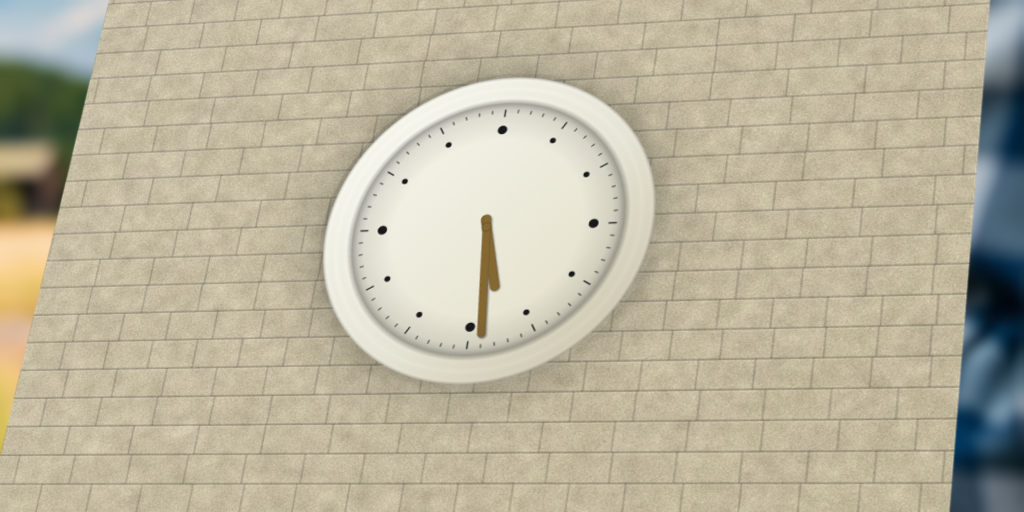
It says 5:29
